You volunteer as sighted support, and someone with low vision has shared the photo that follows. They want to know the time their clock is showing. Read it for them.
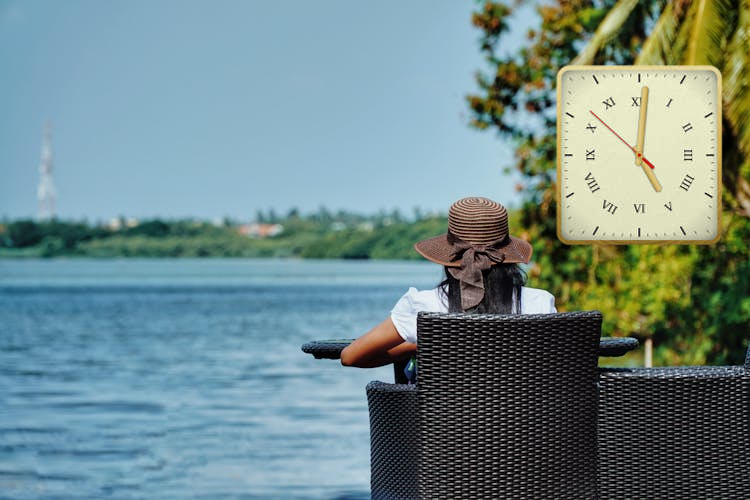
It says 5:00:52
